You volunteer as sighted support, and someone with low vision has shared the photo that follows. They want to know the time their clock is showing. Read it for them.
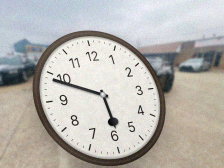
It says 5:49
